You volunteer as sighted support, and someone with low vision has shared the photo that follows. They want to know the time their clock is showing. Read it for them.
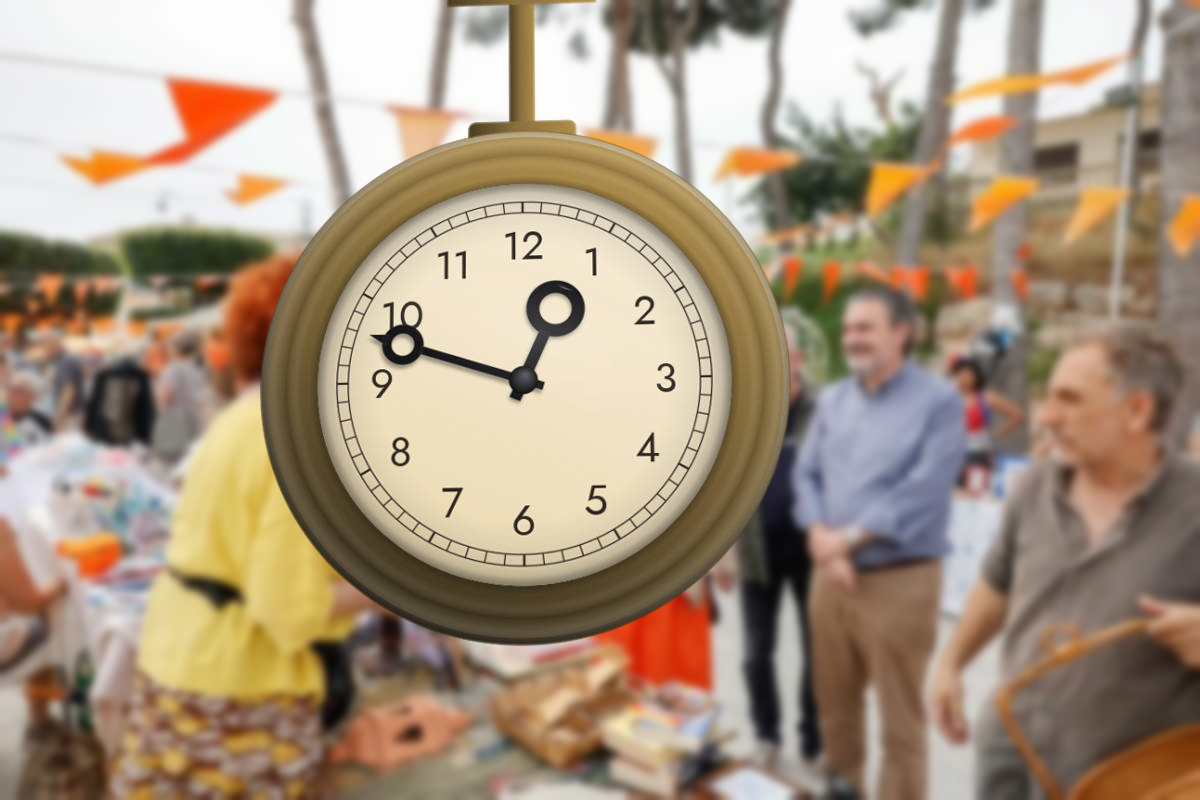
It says 12:48
